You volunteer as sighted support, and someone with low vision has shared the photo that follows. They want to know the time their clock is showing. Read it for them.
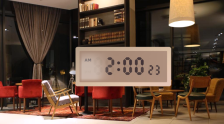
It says 2:00:23
